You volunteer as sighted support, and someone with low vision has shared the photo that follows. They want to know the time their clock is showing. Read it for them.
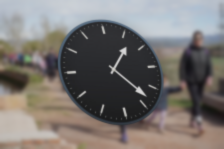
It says 1:23
